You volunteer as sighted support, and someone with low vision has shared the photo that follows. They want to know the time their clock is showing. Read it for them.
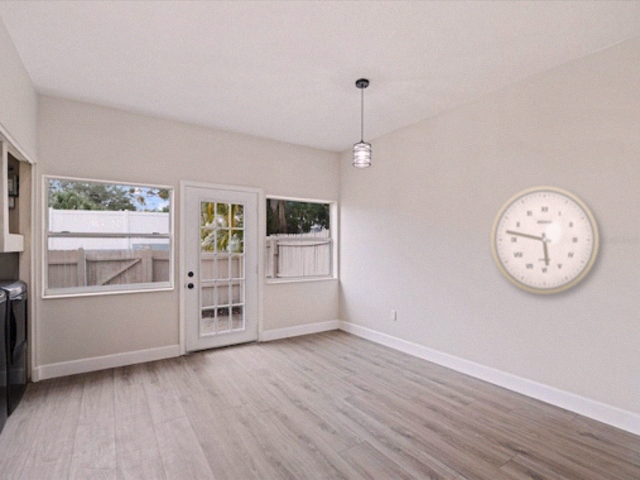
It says 5:47
